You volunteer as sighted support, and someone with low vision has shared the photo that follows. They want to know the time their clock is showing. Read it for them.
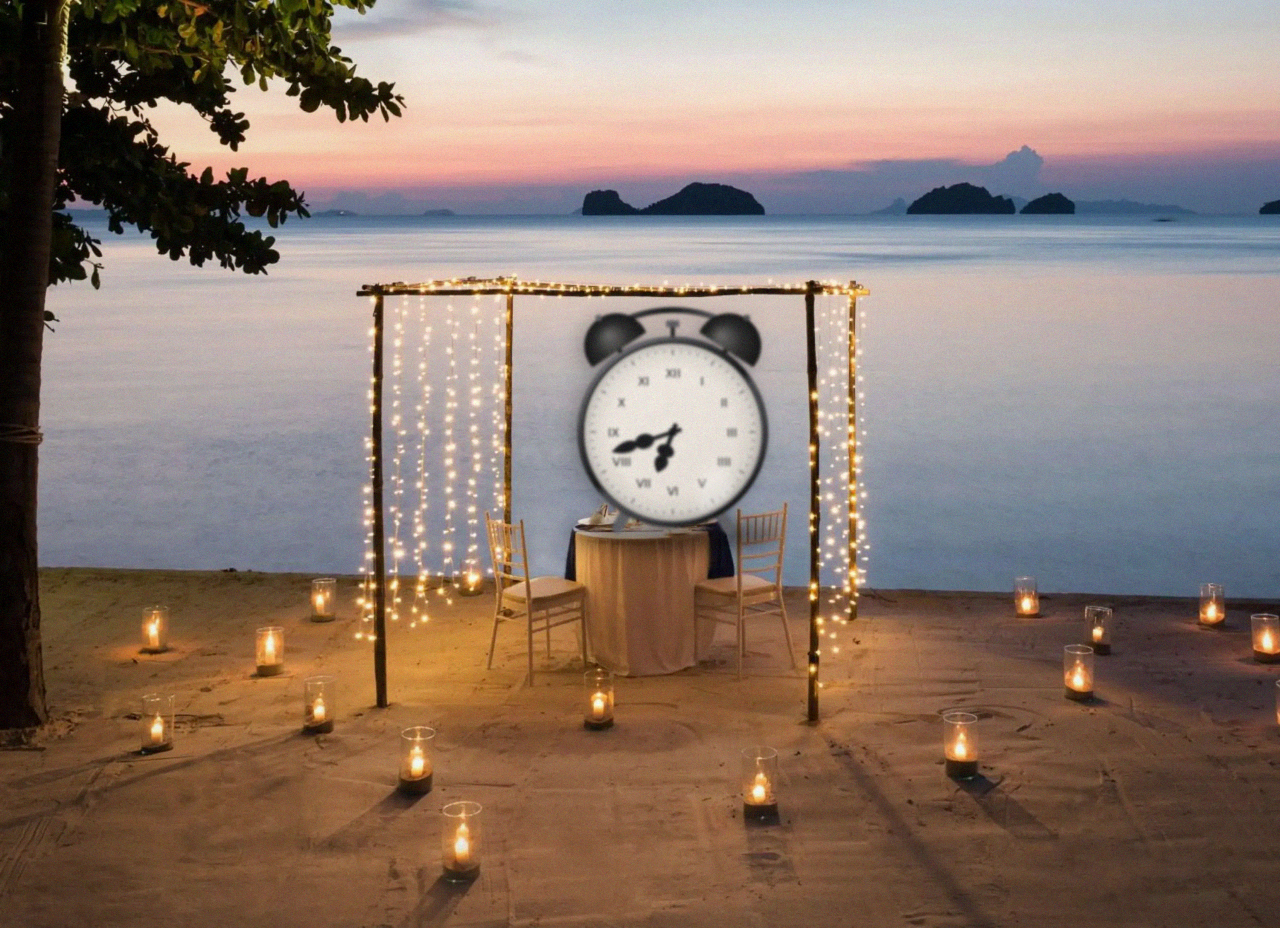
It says 6:42
